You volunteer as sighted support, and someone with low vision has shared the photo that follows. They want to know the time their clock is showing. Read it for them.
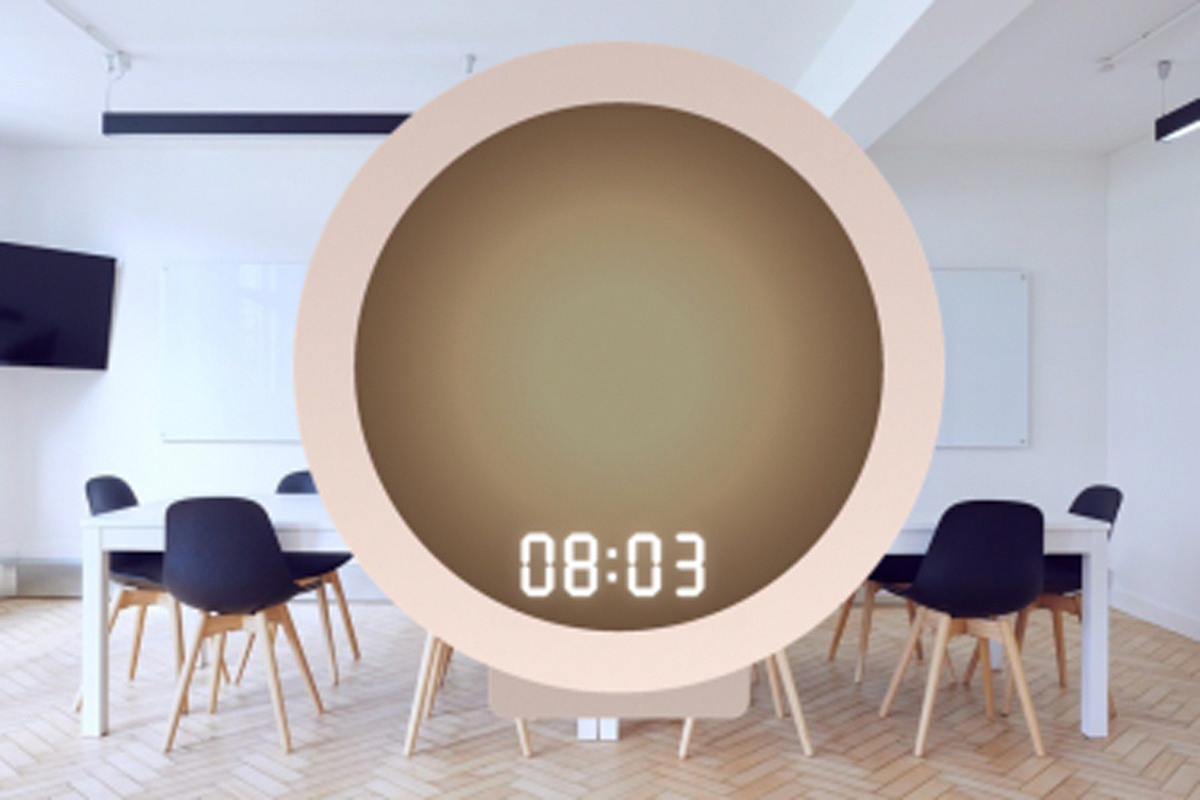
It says 8:03
